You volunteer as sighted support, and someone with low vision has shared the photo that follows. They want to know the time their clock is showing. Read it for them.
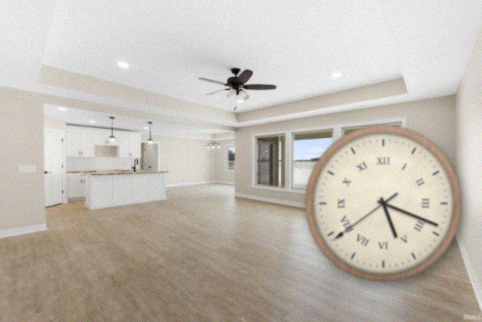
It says 5:18:39
